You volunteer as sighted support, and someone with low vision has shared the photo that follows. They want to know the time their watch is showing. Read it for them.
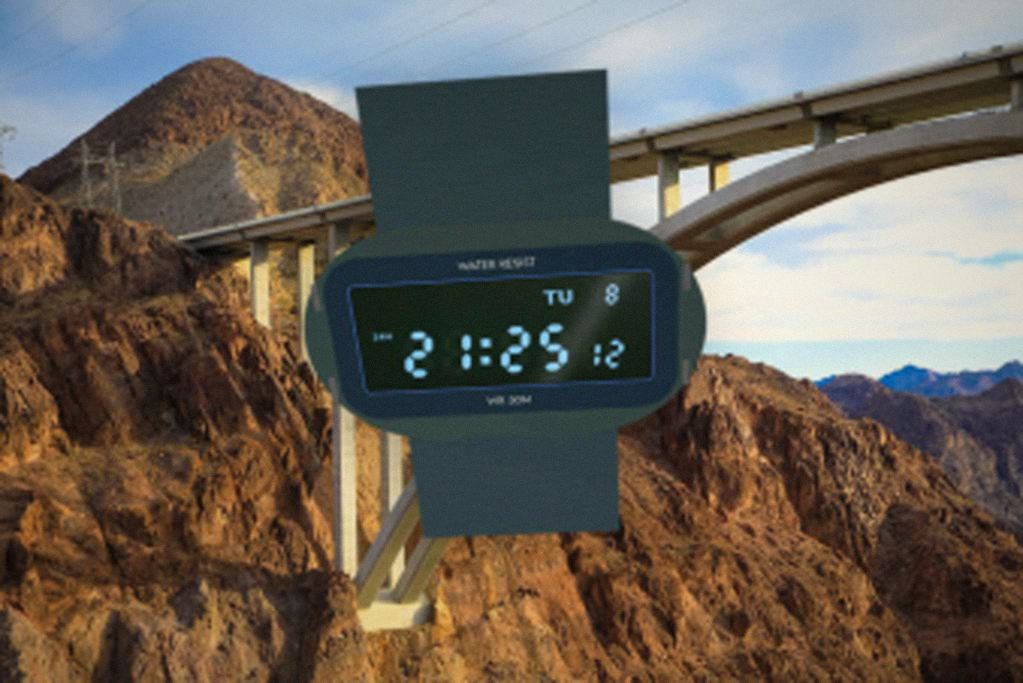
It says 21:25:12
